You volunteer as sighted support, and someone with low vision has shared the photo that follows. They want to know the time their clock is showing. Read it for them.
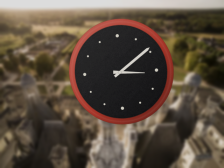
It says 3:09
